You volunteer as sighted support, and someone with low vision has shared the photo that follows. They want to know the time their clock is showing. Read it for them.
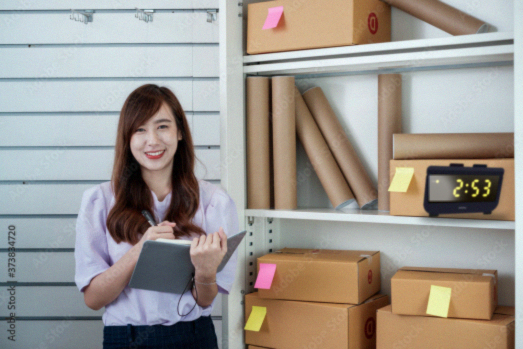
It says 2:53
